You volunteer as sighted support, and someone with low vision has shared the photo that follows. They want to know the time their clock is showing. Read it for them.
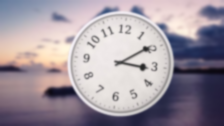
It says 3:09
